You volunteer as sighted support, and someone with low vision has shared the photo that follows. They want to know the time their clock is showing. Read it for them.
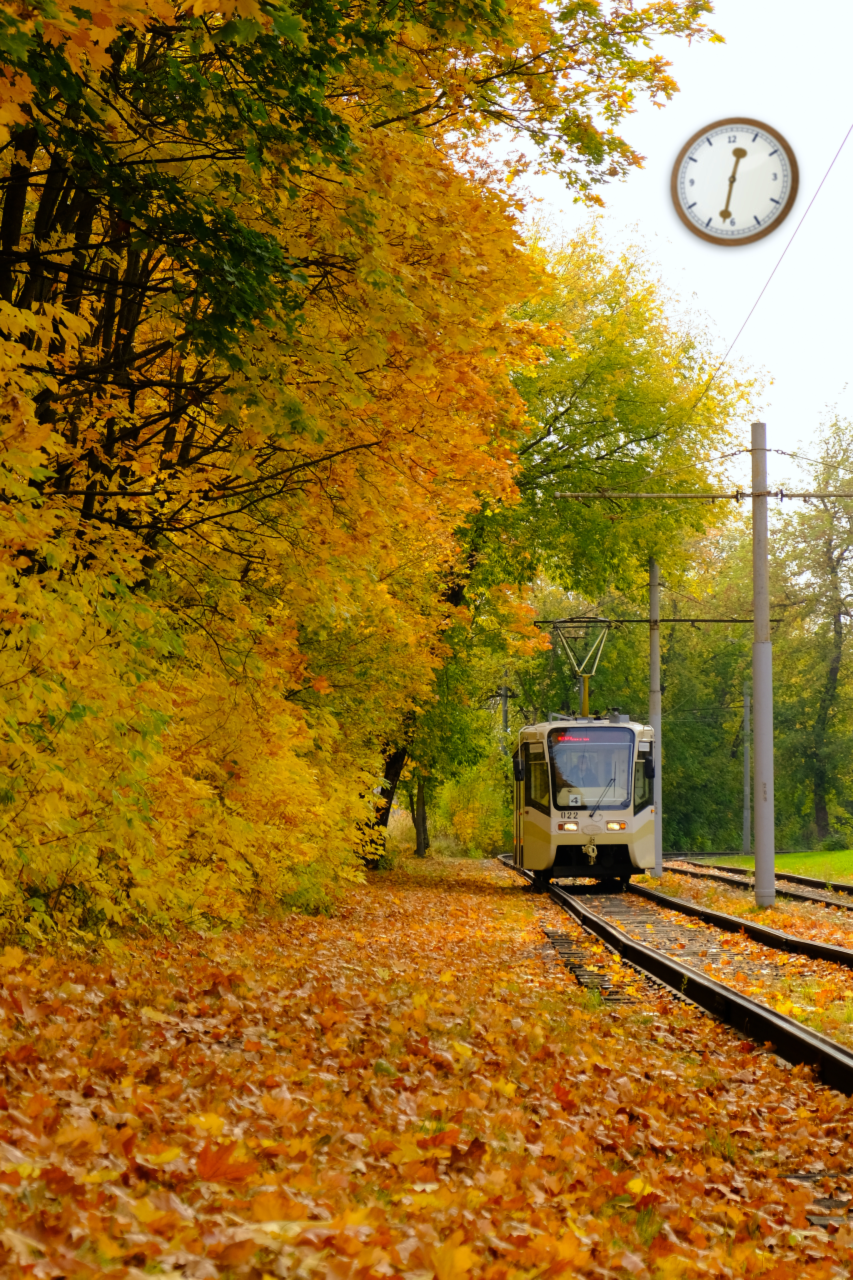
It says 12:32
